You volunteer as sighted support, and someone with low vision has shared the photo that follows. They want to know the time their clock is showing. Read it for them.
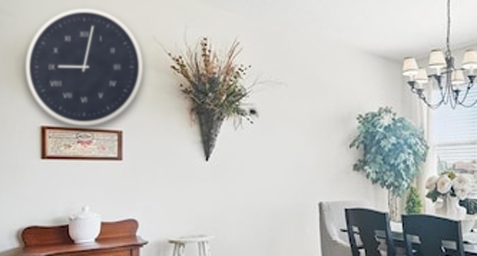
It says 9:02
